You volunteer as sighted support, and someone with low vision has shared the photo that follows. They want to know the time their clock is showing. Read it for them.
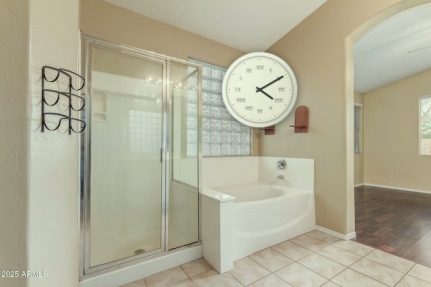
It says 4:10
